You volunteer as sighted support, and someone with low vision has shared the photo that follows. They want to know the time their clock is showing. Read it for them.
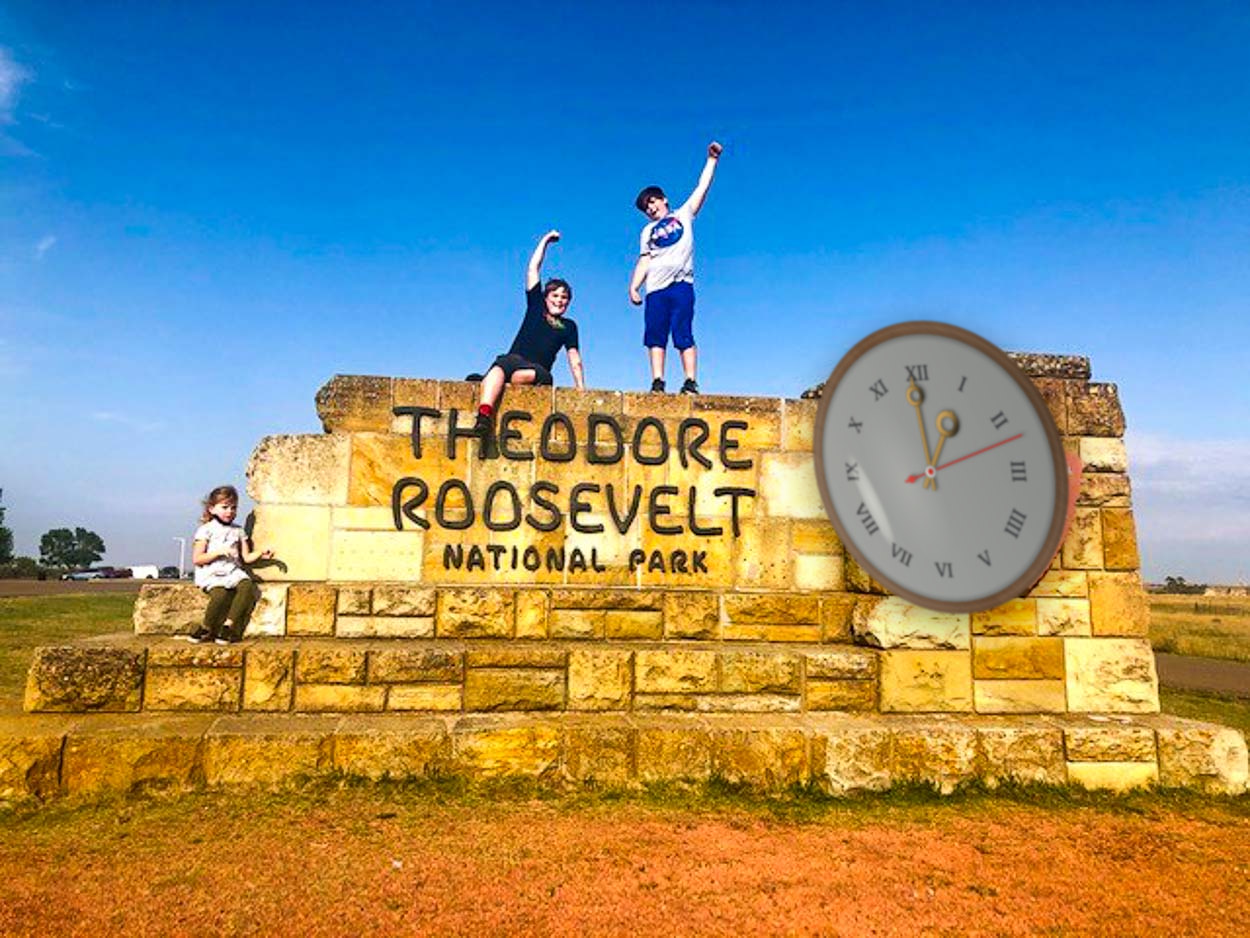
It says 12:59:12
